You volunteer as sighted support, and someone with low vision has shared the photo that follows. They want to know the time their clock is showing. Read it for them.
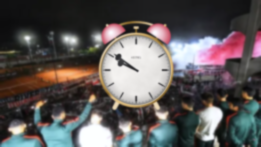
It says 9:51
